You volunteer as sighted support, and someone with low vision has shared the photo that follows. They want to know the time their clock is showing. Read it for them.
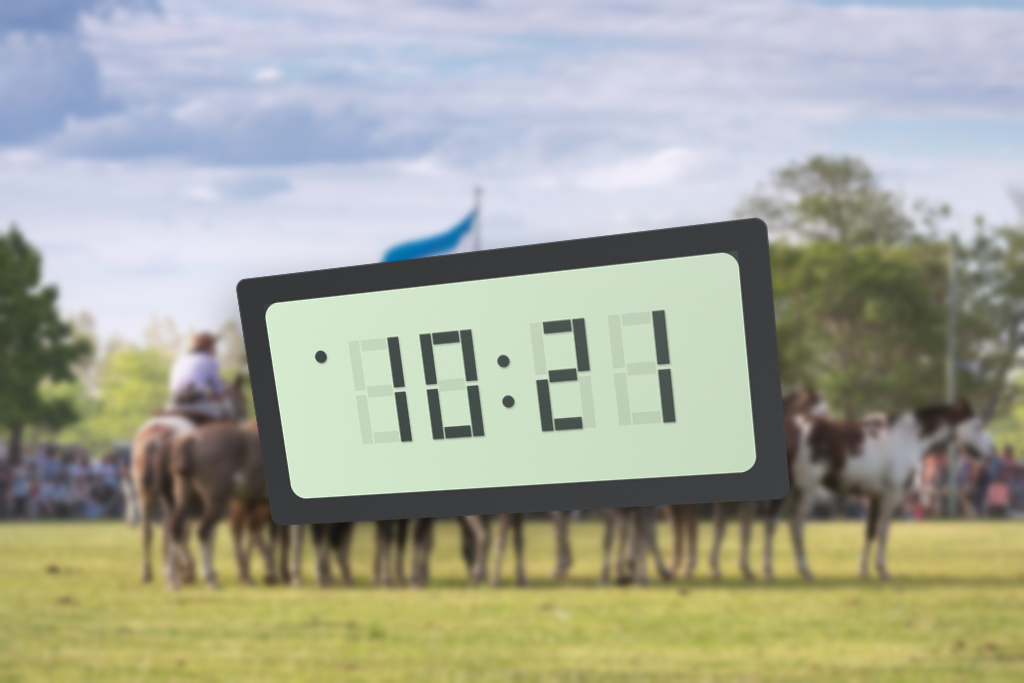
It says 10:21
